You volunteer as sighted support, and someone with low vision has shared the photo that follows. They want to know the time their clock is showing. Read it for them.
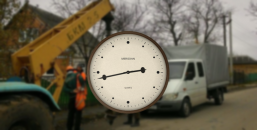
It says 2:43
